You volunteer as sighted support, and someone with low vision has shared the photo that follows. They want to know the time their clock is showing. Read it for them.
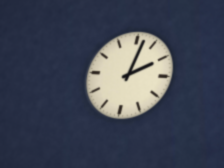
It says 2:02
